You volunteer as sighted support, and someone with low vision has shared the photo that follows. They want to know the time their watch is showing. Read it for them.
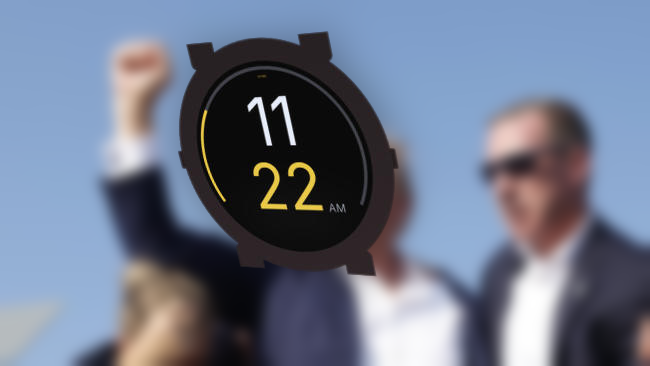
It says 11:22
